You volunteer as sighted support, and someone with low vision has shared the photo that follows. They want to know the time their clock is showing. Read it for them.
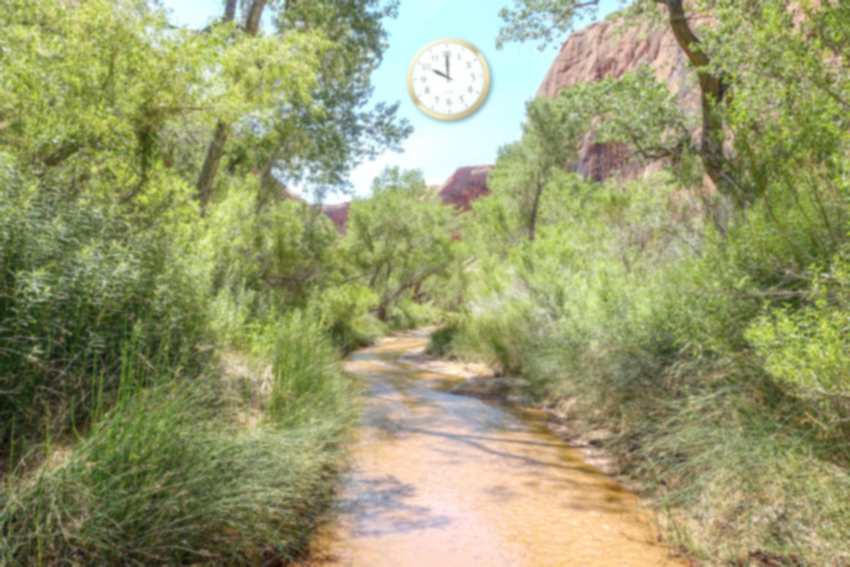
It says 10:00
